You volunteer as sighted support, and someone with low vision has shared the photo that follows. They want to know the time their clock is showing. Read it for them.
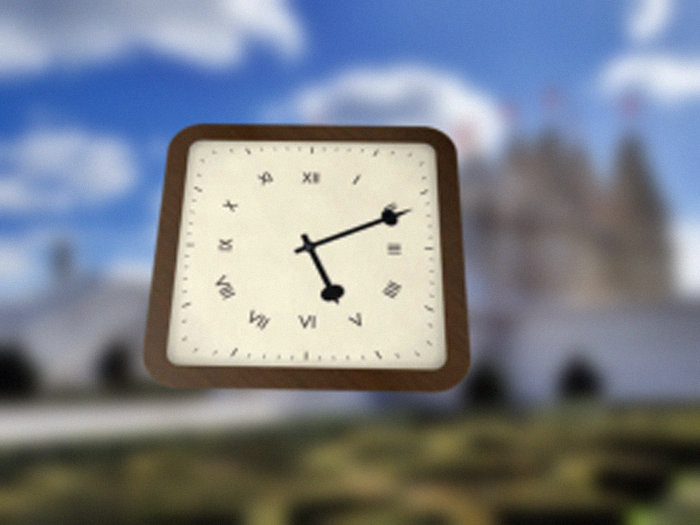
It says 5:11
